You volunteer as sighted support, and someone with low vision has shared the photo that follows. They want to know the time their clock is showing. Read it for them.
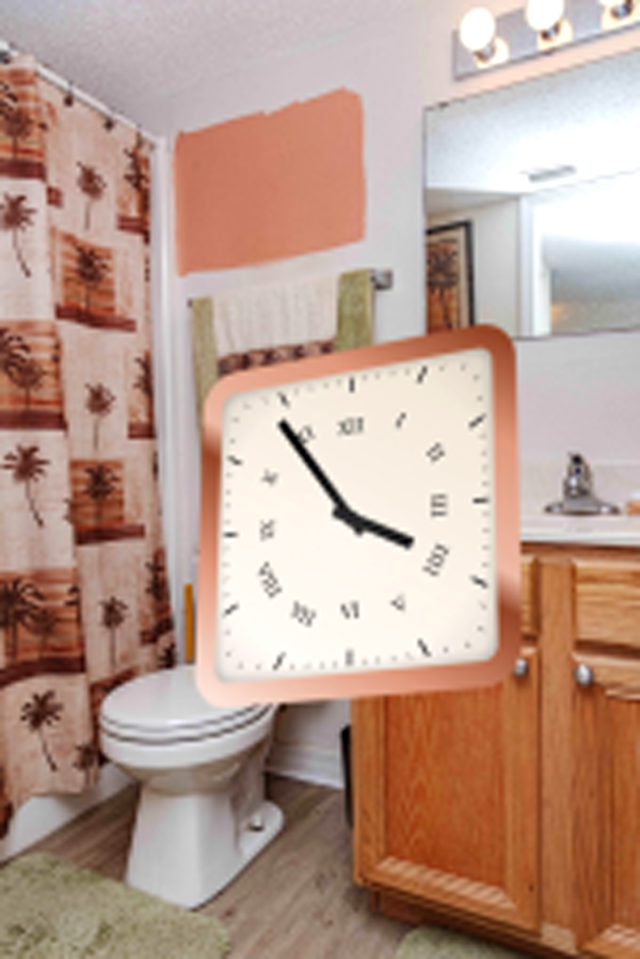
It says 3:54
